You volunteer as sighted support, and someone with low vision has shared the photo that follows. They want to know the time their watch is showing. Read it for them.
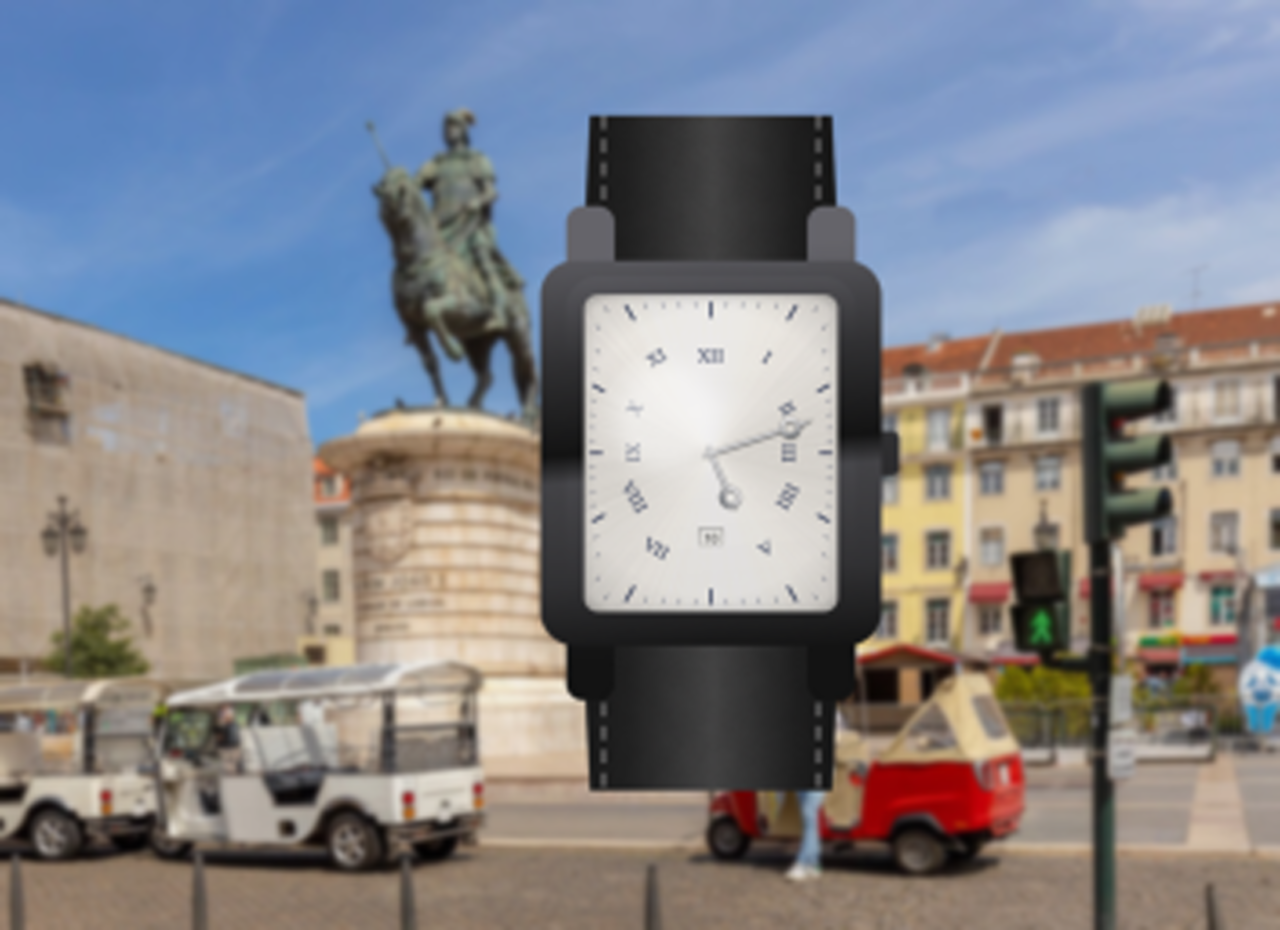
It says 5:12
